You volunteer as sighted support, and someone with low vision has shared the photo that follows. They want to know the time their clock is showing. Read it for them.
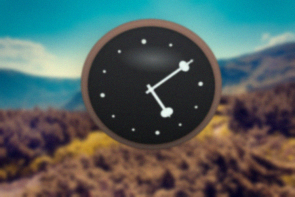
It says 5:10
